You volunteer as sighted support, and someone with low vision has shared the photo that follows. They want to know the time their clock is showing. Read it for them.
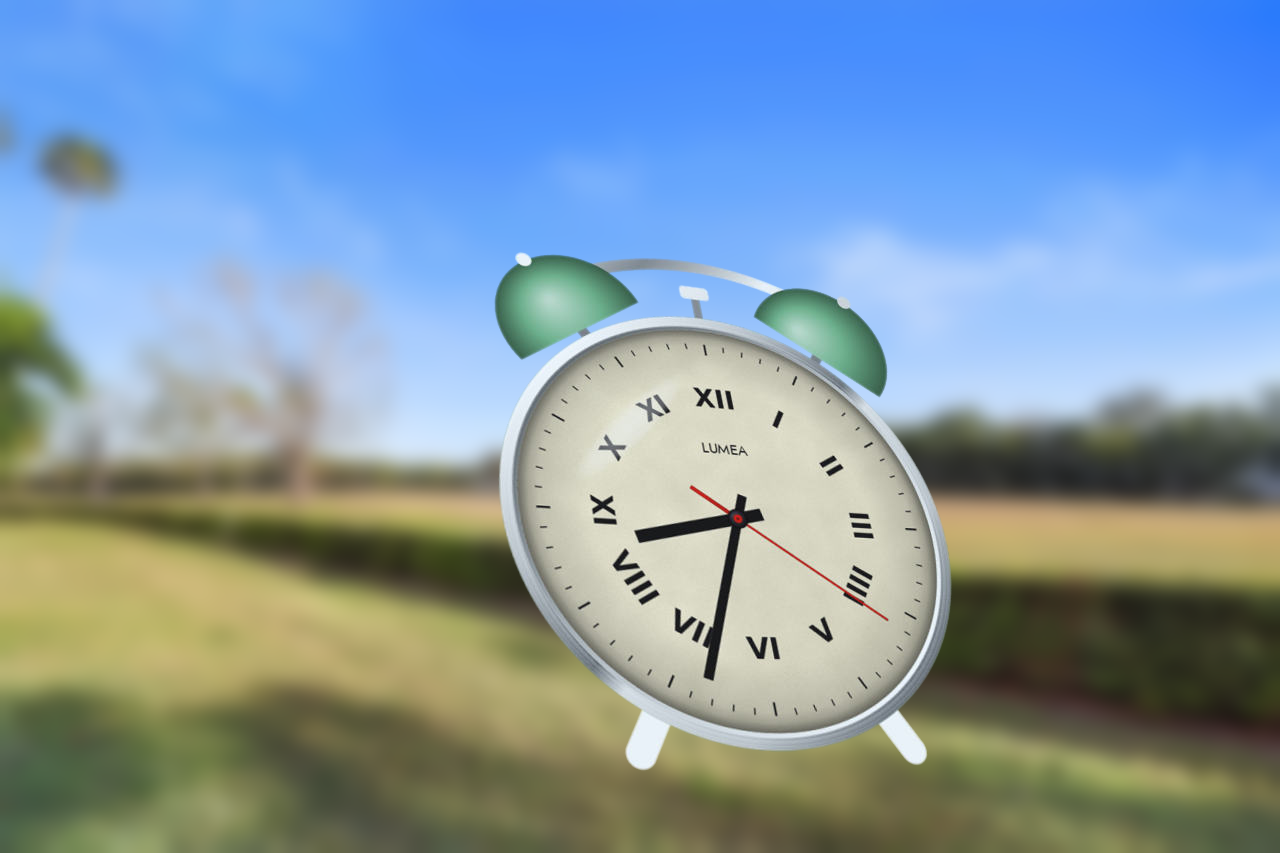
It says 8:33:21
